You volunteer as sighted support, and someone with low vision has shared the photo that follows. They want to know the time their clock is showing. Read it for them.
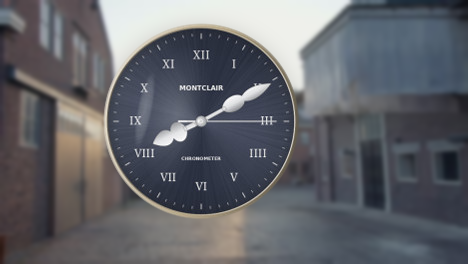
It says 8:10:15
